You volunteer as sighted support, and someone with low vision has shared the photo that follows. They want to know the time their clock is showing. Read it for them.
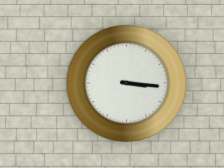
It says 3:16
